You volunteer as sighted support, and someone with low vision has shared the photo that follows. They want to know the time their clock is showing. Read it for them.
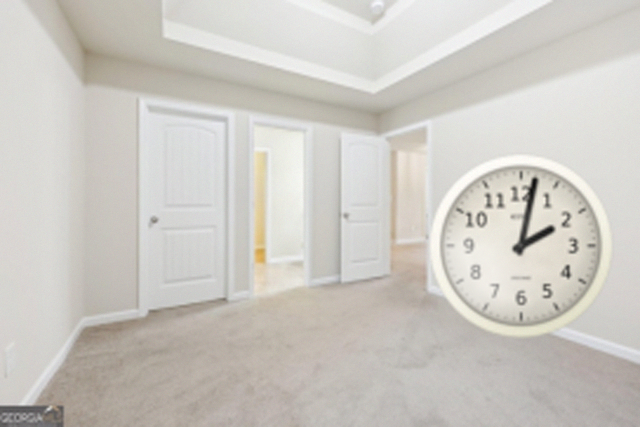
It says 2:02
